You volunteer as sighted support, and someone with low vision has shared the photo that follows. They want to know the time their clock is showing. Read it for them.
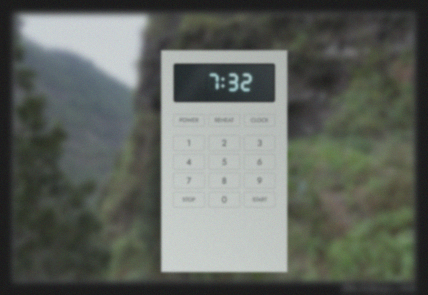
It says 7:32
